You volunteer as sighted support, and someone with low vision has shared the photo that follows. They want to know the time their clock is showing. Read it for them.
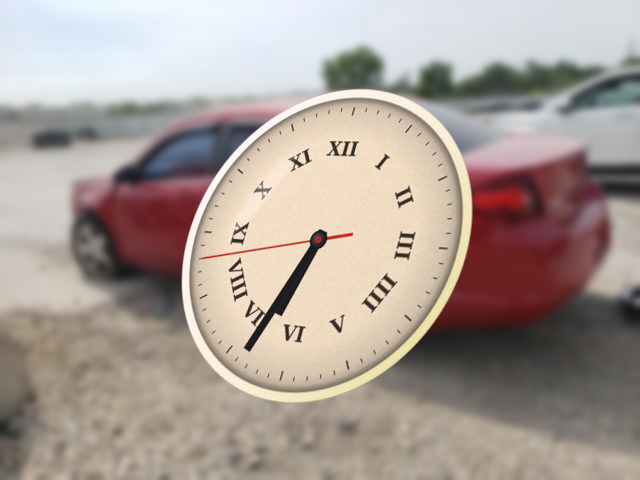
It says 6:33:43
